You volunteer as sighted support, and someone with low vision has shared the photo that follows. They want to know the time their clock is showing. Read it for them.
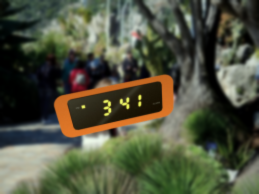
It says 3:41
